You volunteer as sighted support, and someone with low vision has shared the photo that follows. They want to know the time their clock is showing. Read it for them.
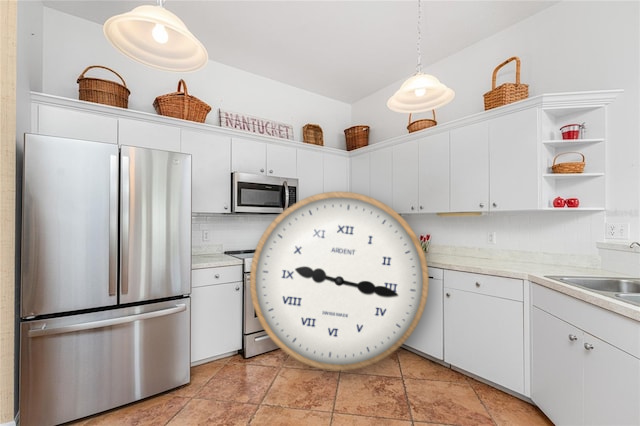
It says 9:16
